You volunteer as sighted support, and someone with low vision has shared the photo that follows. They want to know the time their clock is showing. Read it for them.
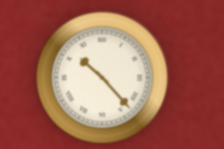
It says 10:23
